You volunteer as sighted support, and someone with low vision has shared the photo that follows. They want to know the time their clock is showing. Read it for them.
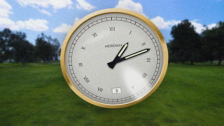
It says 1:12
